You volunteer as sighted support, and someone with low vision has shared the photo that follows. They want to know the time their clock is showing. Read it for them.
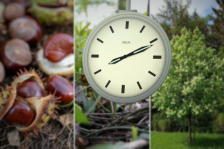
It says 8:11
